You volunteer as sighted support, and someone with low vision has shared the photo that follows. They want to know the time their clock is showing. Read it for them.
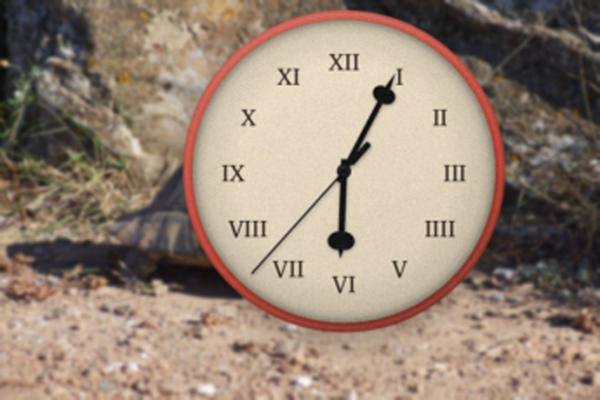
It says 6:04:37
